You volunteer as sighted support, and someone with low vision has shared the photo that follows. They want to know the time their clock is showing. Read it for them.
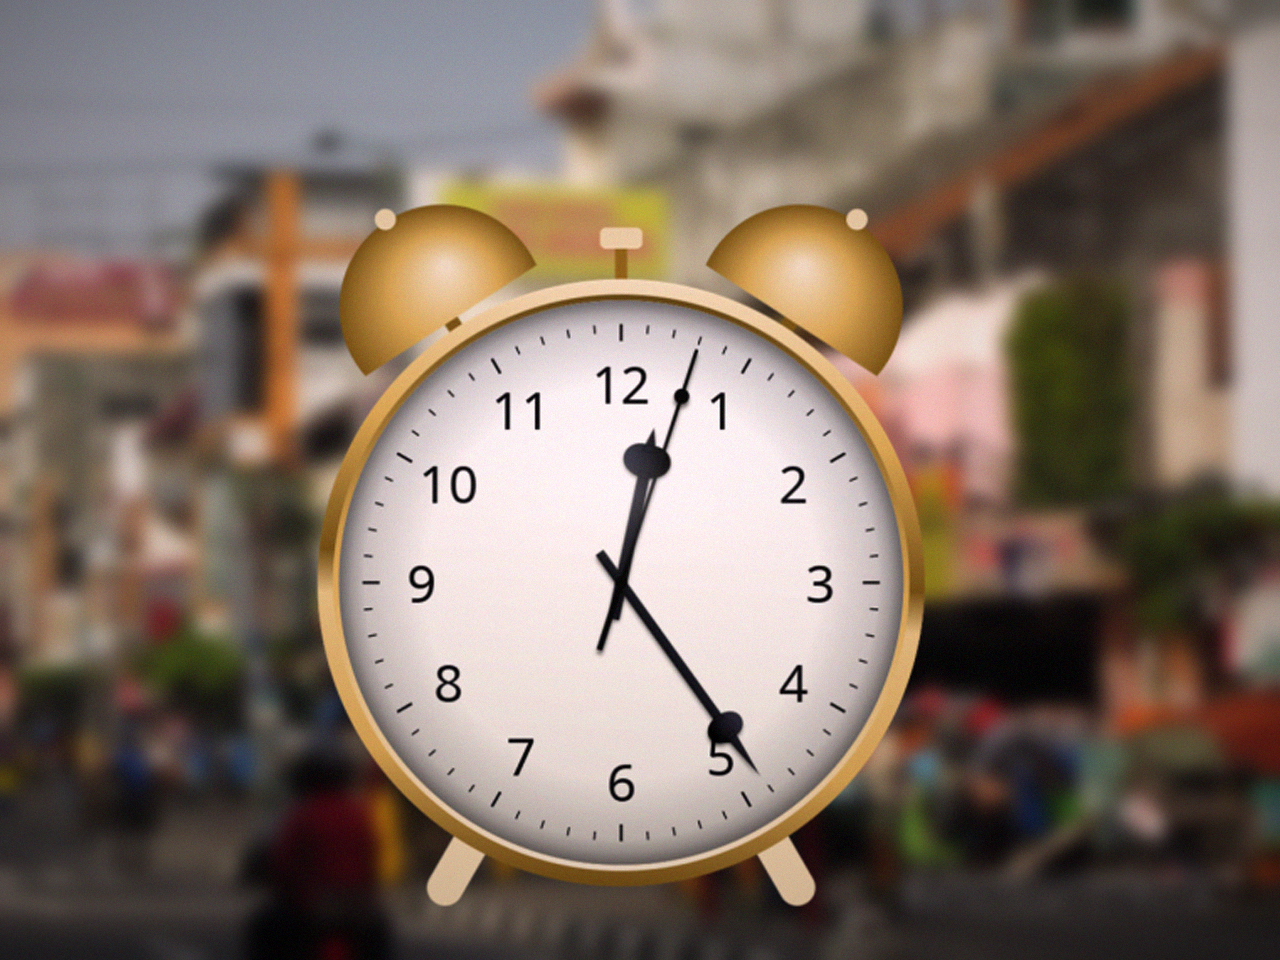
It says 12:24:03
